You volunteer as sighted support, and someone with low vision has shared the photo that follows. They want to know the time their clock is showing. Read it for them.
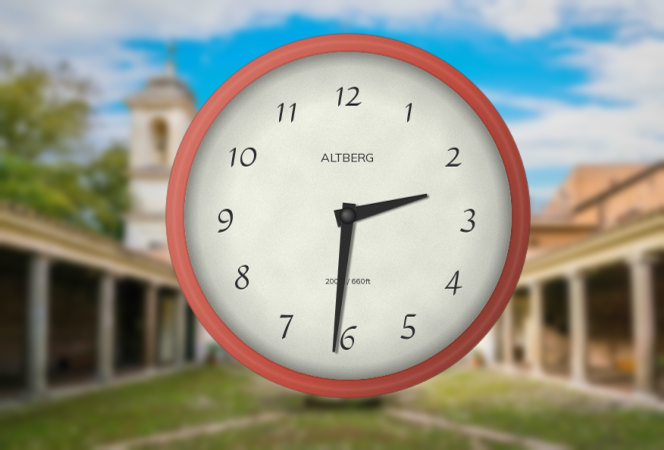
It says 2:31
